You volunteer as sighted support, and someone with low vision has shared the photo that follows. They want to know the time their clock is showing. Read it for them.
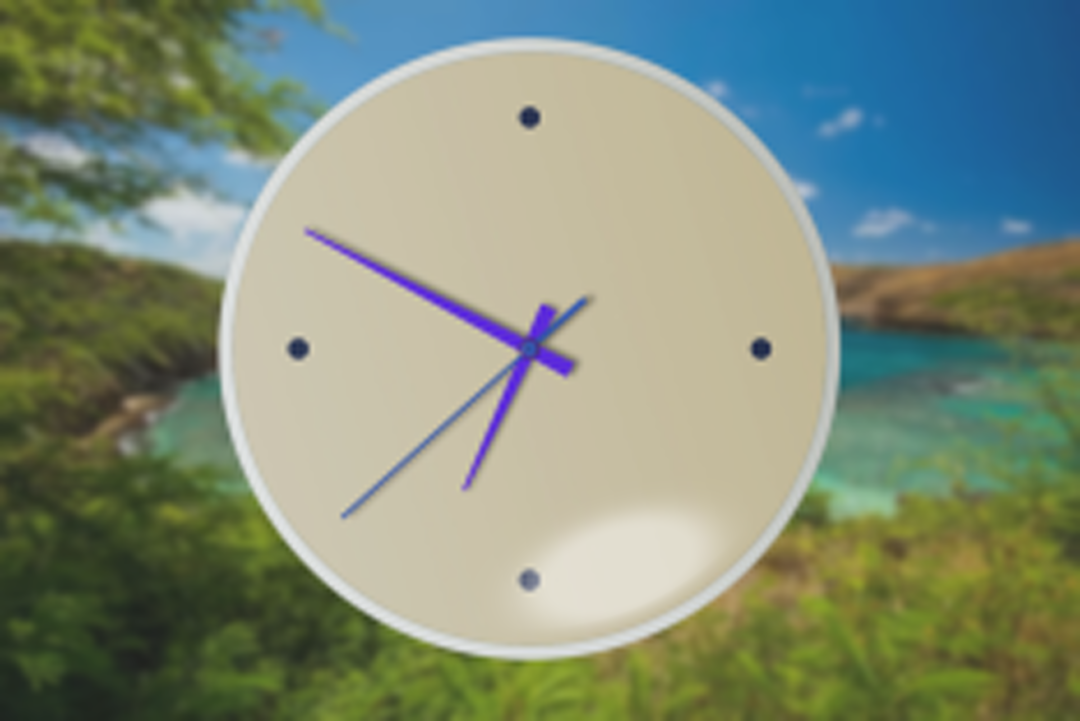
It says 6:49:38
